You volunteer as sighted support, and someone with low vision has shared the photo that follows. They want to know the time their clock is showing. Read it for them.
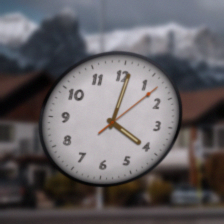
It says 4:01:07
